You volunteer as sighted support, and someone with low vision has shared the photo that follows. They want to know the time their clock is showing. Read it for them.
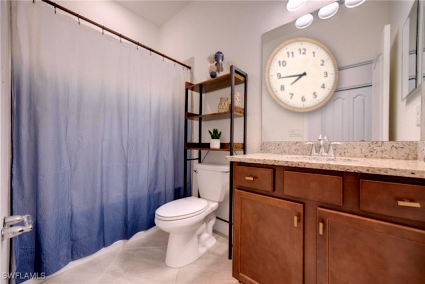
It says 7:44
